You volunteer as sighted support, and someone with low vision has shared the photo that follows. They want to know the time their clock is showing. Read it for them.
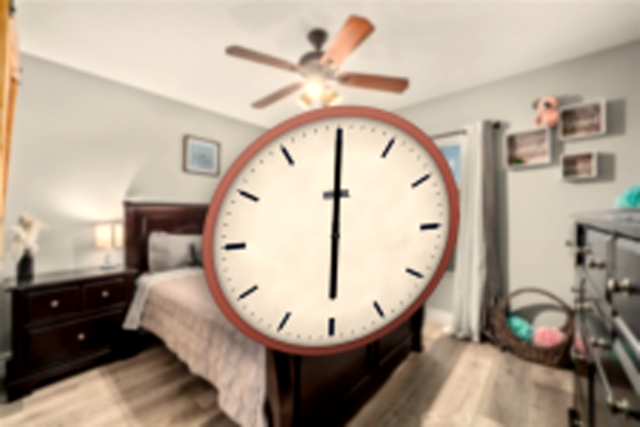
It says 6:00
